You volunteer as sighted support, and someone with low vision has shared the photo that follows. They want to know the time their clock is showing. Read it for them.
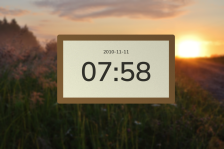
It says 7:58
